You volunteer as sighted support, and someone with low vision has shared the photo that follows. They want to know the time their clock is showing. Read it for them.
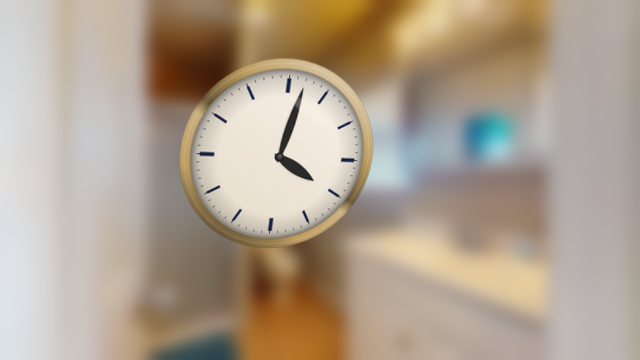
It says 4:02
